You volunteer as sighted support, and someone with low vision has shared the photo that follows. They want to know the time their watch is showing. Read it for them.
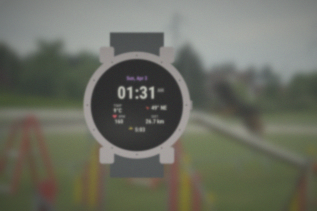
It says 1:31
